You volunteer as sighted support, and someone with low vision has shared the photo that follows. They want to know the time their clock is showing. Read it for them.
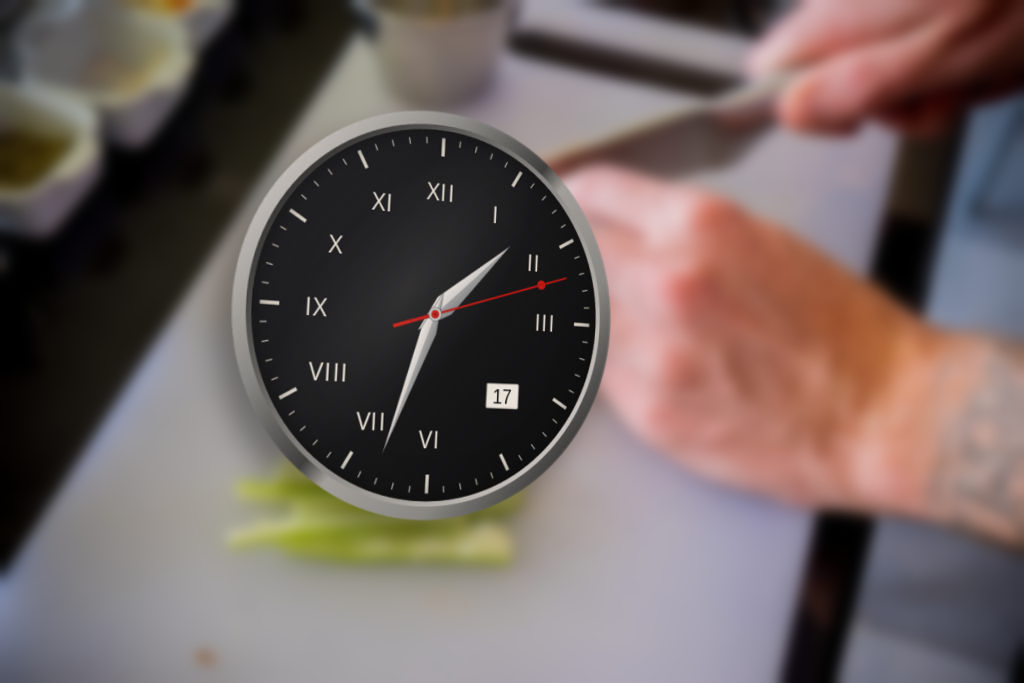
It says 1:33:12
